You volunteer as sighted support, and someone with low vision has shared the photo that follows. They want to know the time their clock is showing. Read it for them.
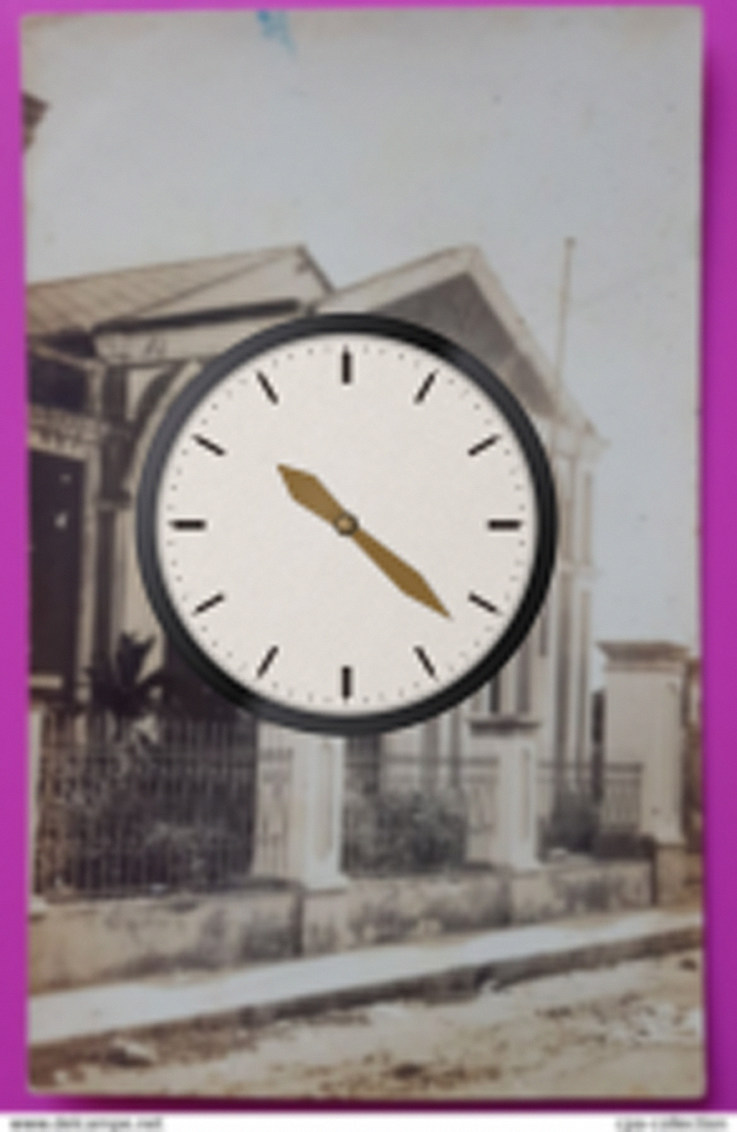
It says 10:22
